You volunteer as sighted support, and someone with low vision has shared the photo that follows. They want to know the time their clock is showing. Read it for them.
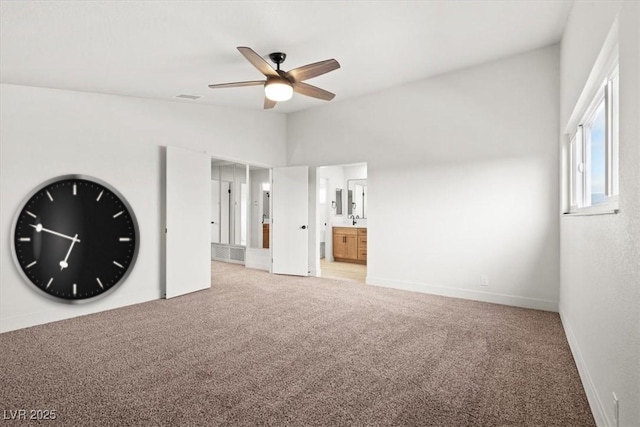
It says 6:48
